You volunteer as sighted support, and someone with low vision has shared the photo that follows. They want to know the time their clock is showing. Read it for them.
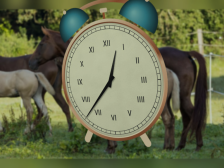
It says 12:37
